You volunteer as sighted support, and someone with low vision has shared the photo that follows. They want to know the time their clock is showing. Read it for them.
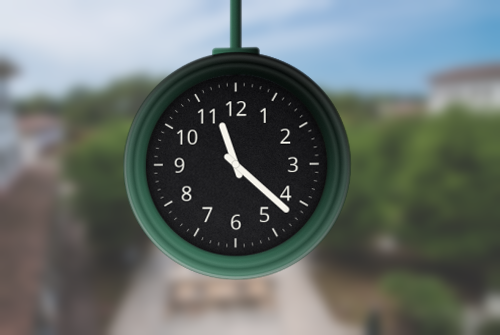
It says 11:22
